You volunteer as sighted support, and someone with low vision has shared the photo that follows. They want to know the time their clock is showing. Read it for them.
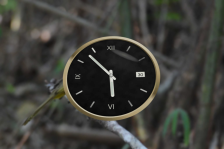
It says 5:53
